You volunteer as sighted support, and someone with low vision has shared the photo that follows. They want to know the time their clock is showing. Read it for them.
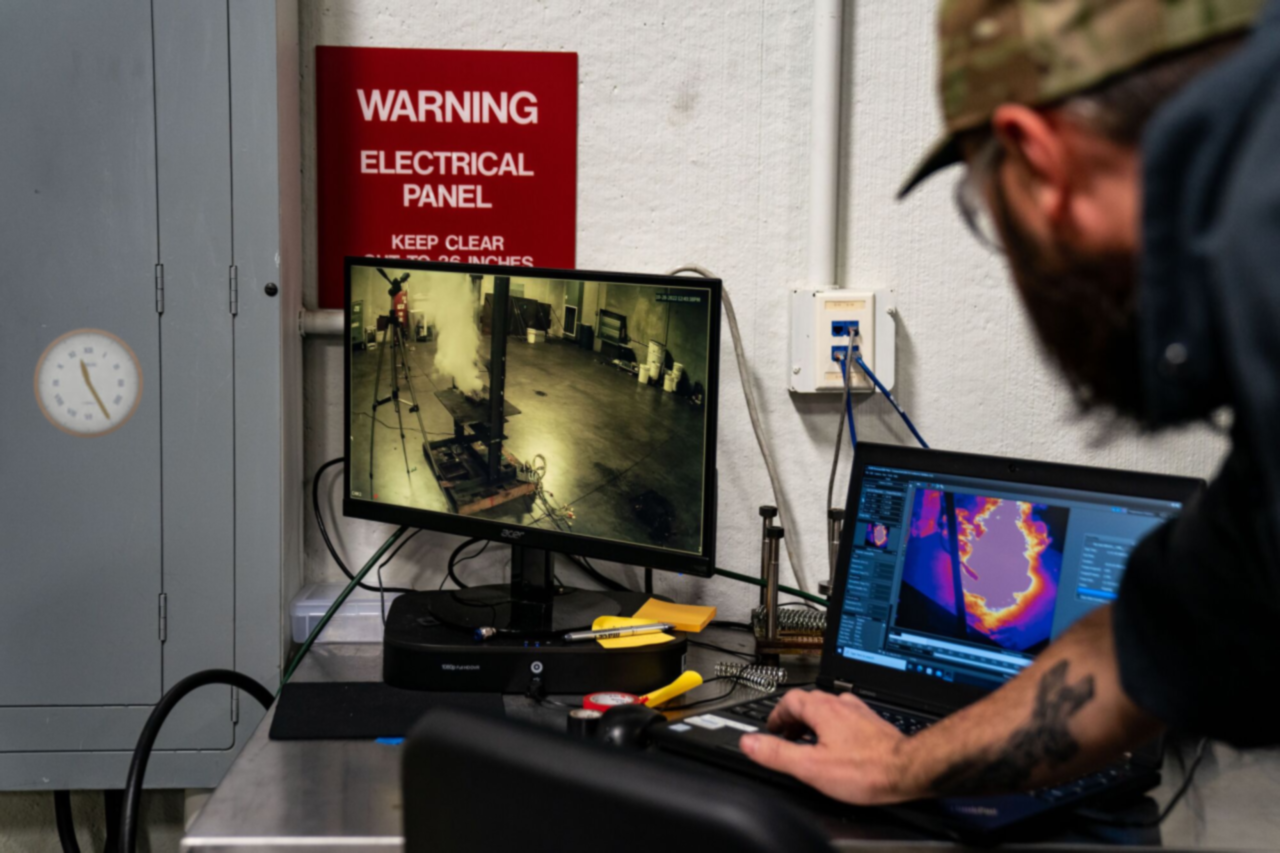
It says 11:25
